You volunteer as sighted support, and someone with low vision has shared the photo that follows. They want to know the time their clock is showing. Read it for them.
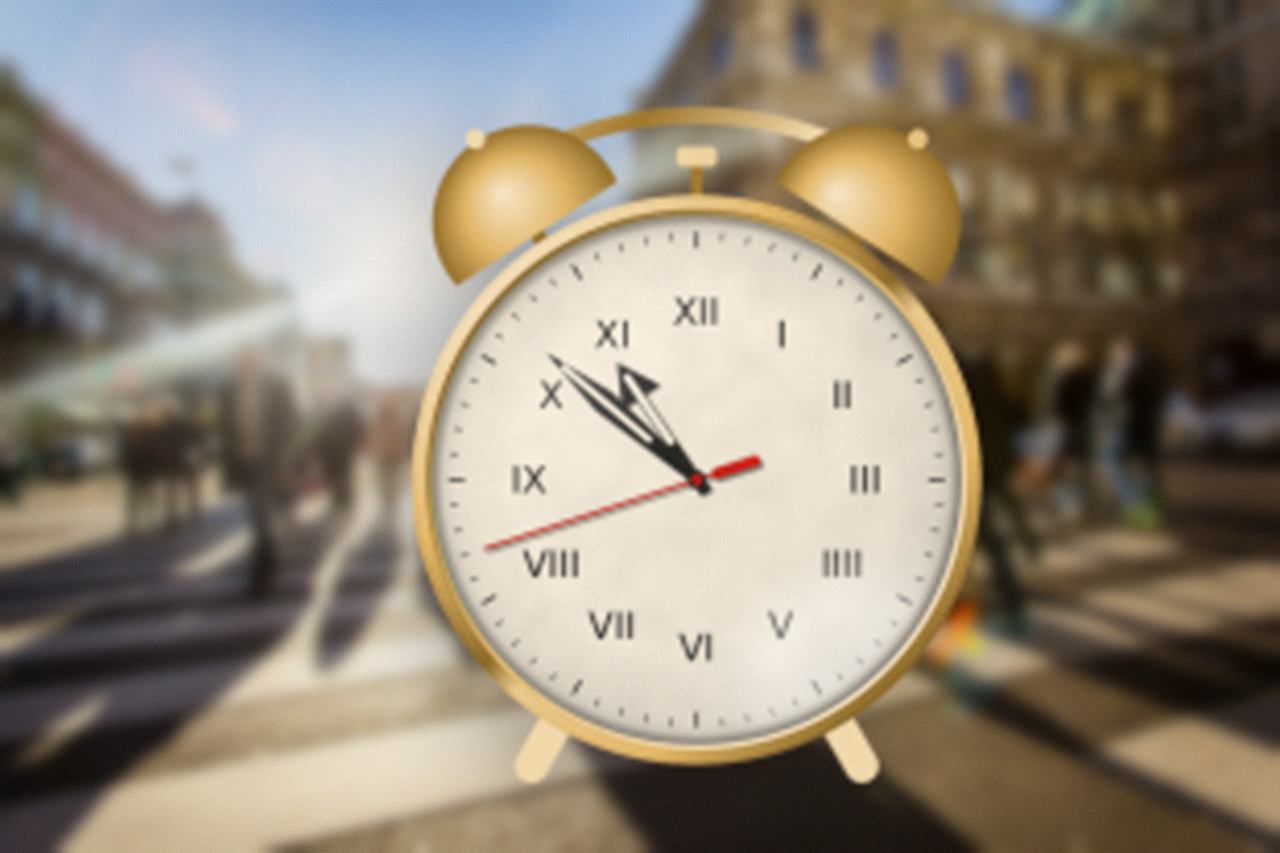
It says 10:51:42
